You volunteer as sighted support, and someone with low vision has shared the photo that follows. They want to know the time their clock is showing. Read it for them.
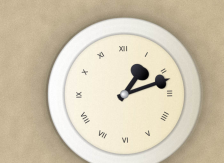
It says 1:12
